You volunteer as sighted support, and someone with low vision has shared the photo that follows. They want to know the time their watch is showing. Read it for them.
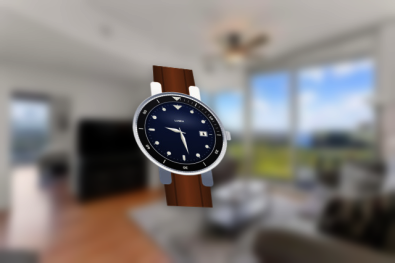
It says 9:28
